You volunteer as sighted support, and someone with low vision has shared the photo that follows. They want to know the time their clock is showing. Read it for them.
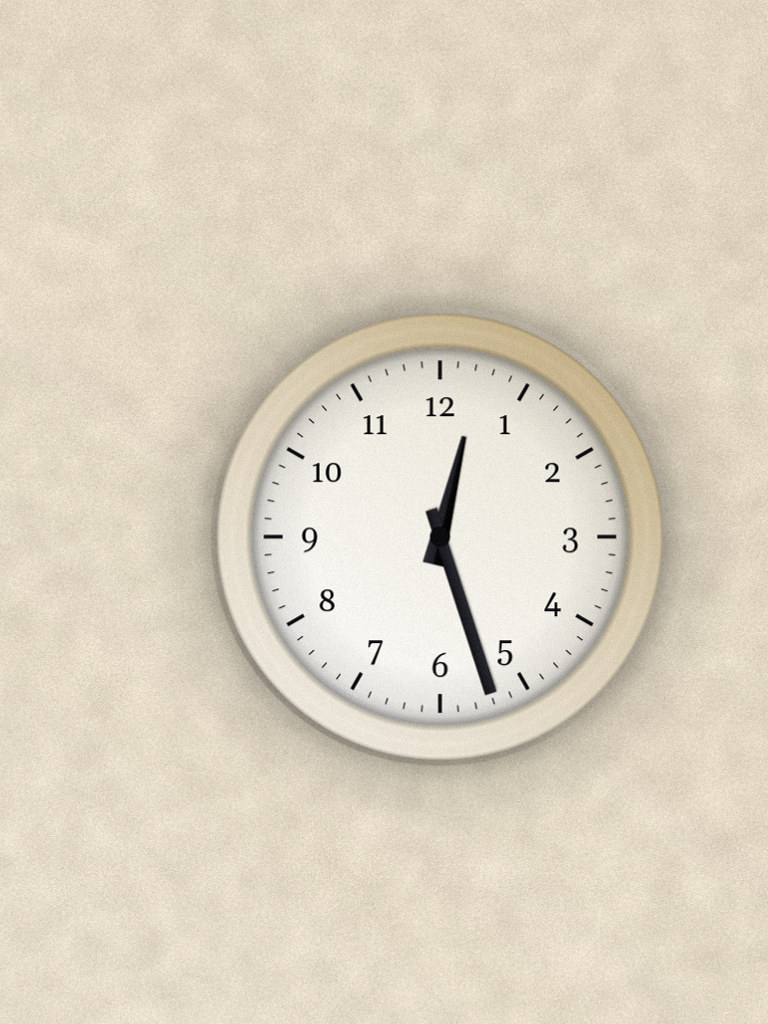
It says 12:27
